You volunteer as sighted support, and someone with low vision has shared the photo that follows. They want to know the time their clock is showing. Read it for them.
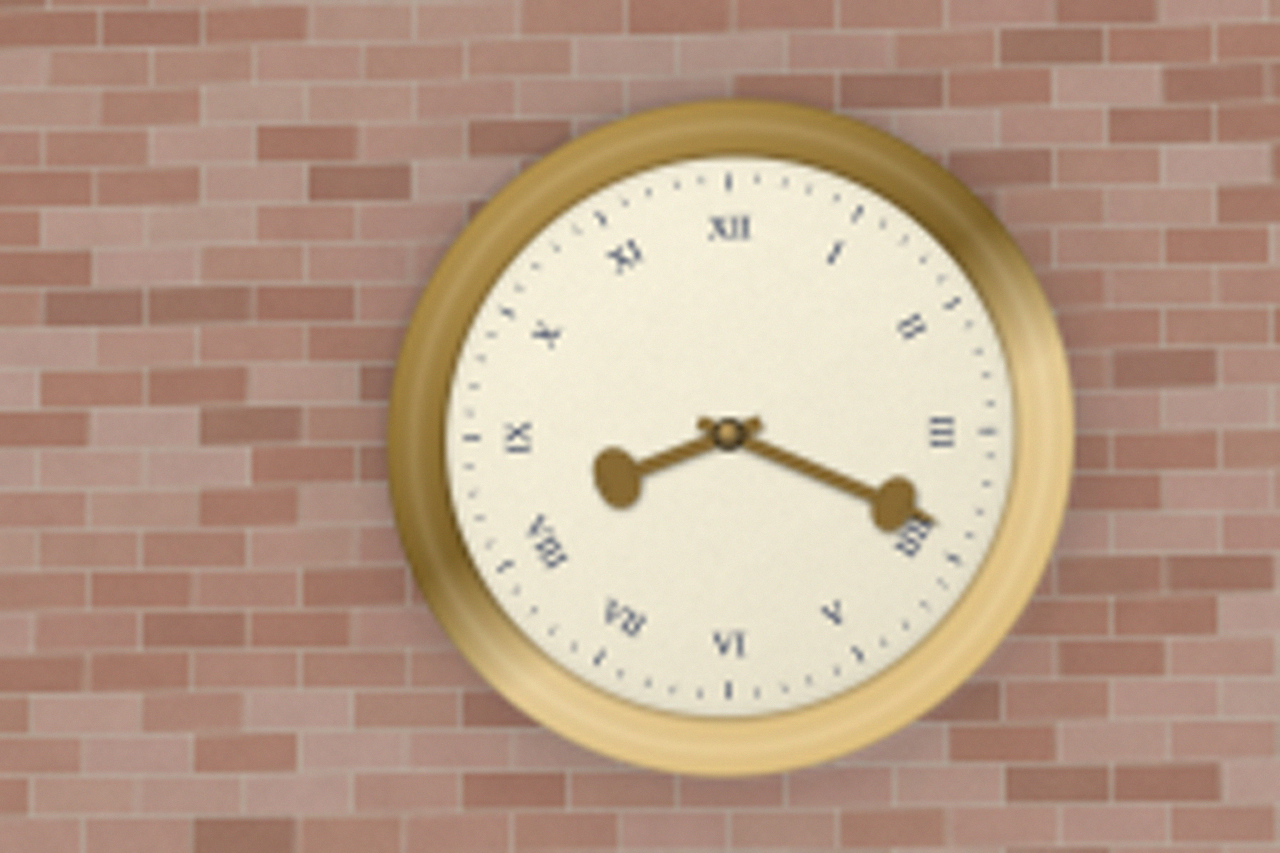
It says 8:19
